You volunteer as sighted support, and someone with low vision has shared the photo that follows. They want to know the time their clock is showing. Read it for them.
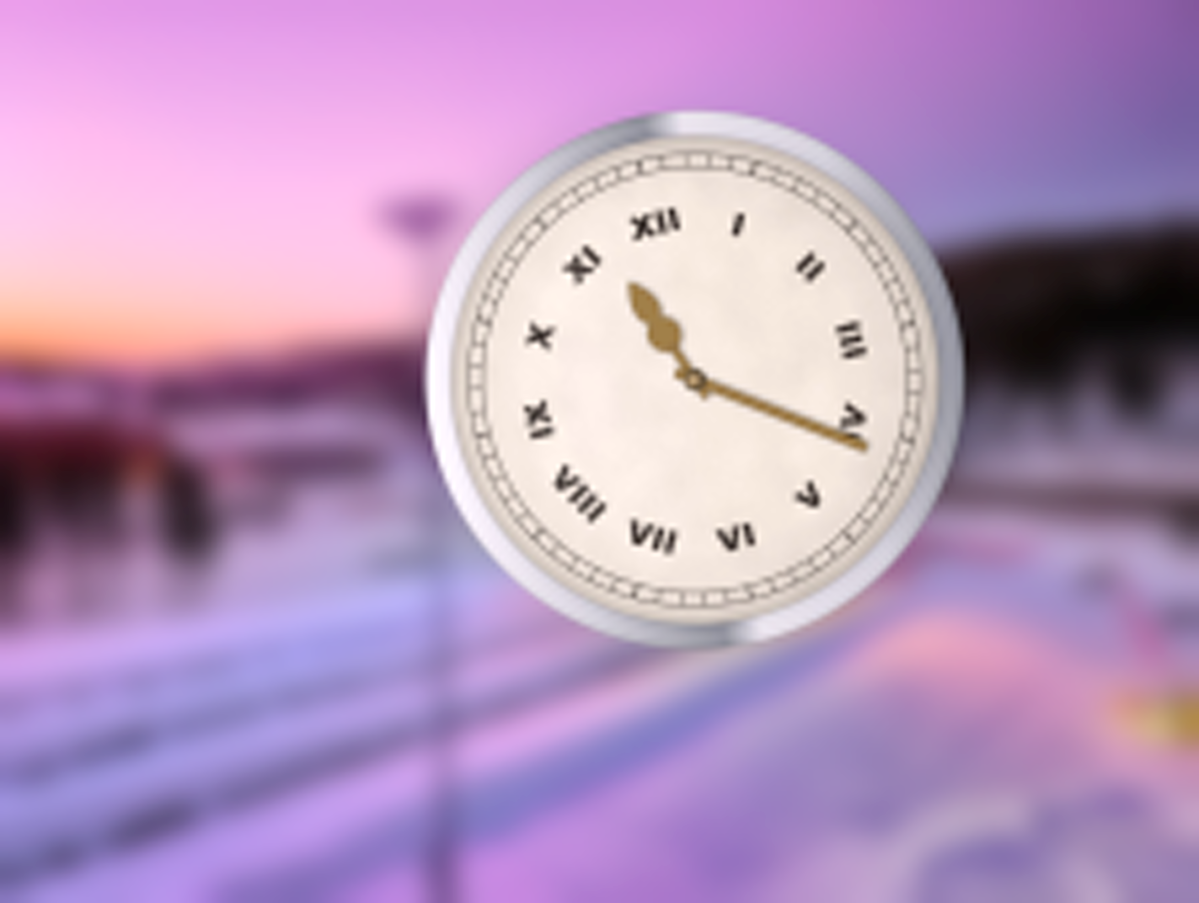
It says 11:21
